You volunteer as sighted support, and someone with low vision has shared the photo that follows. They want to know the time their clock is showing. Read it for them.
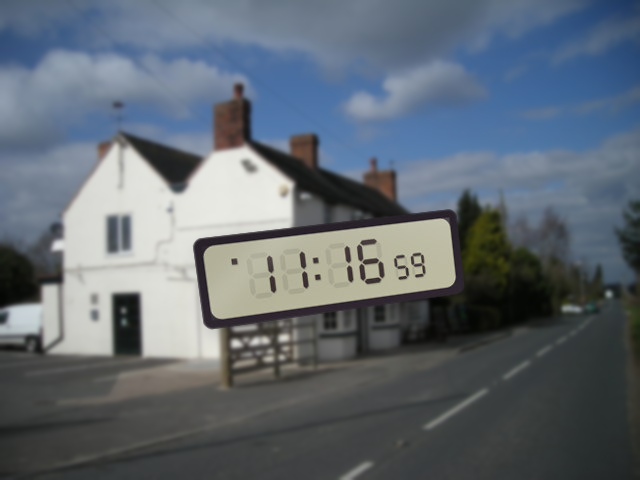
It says 11:16:59
